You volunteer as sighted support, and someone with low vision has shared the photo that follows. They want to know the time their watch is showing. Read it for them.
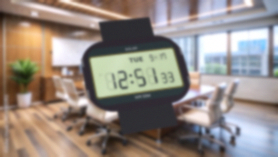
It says 12:51
